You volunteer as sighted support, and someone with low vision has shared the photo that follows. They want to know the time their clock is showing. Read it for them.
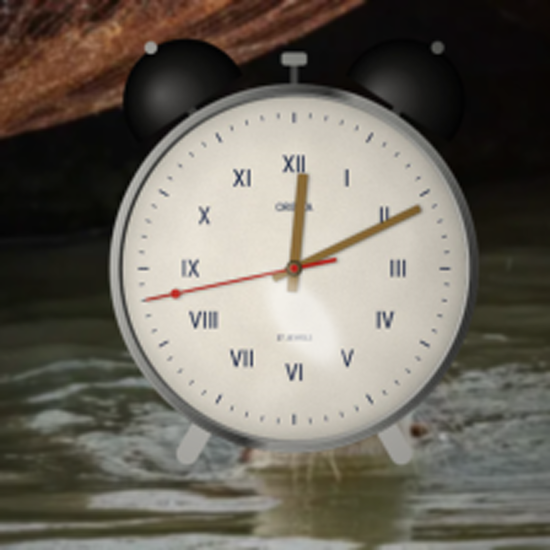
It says 12:10:43
